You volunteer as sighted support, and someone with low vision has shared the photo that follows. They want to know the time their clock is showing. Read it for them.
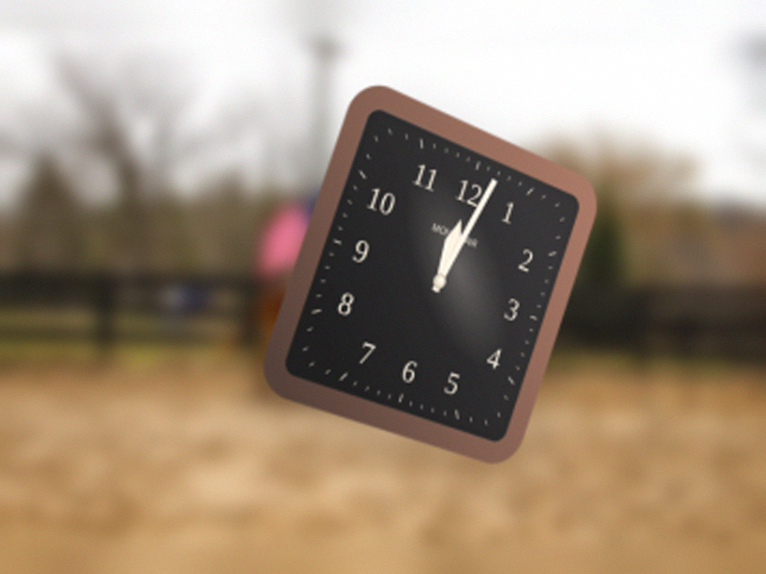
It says 12:02
